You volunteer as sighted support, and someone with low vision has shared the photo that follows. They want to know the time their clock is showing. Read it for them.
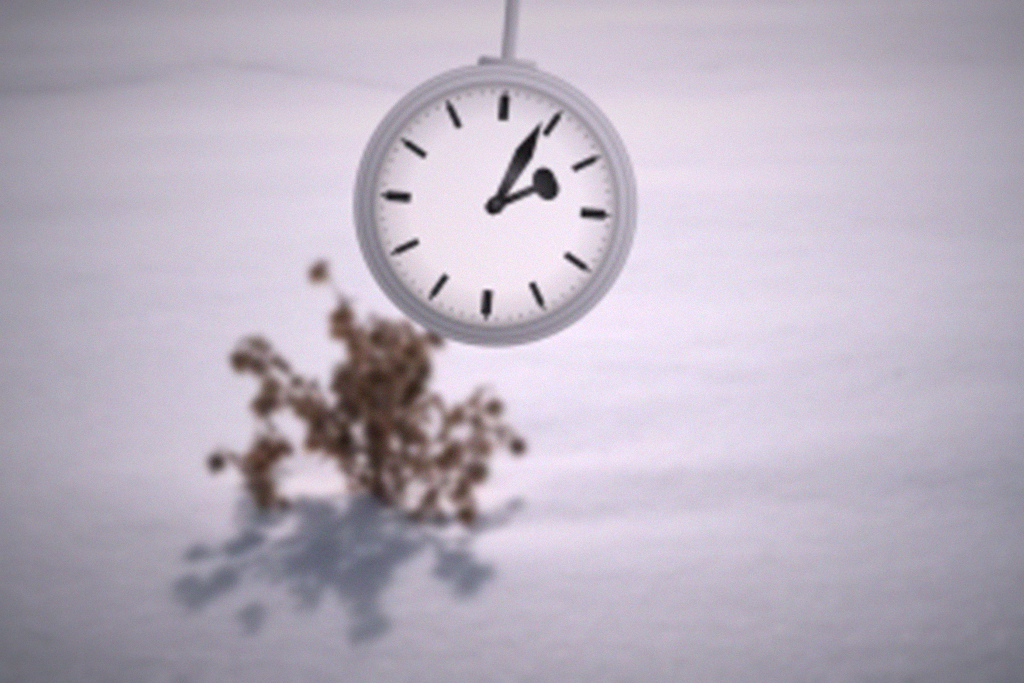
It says 2:04
